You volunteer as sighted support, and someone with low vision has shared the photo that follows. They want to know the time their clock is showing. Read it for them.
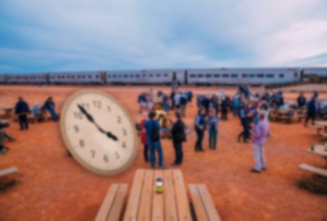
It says 3:53
